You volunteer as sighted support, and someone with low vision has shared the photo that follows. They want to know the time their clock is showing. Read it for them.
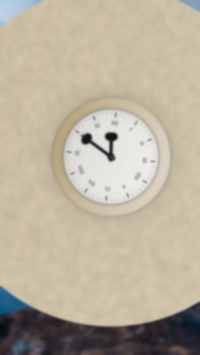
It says 11:50
